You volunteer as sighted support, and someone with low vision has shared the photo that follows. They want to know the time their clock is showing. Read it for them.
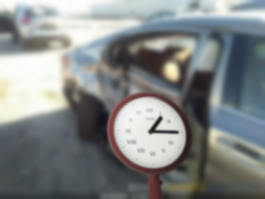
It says 1:15
